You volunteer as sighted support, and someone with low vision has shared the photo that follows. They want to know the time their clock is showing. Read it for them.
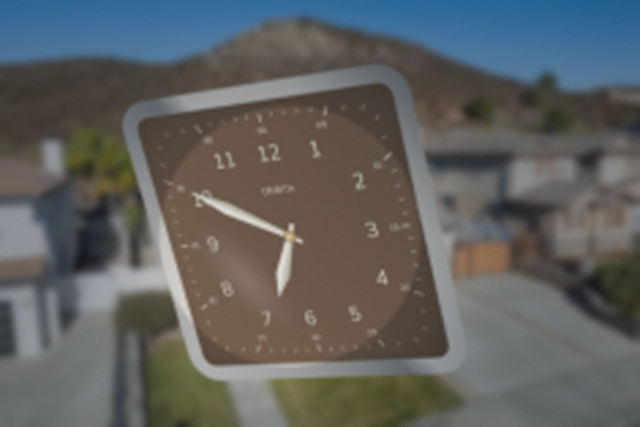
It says 6:50
